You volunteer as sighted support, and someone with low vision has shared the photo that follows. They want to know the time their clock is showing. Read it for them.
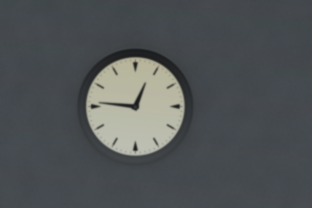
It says 12:46
